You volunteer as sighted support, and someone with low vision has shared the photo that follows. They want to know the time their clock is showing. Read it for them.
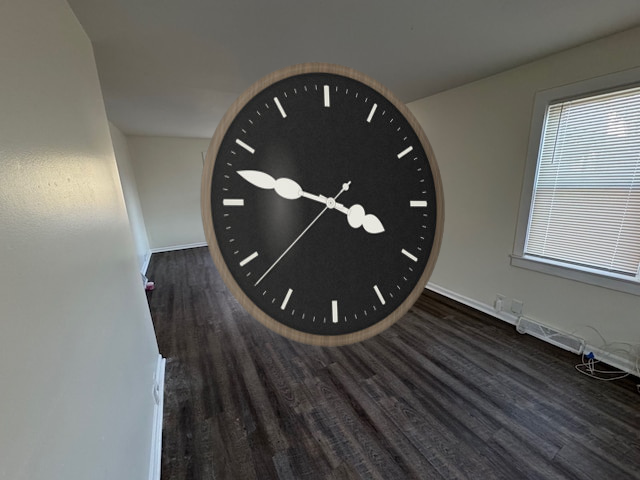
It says 3:47:38
